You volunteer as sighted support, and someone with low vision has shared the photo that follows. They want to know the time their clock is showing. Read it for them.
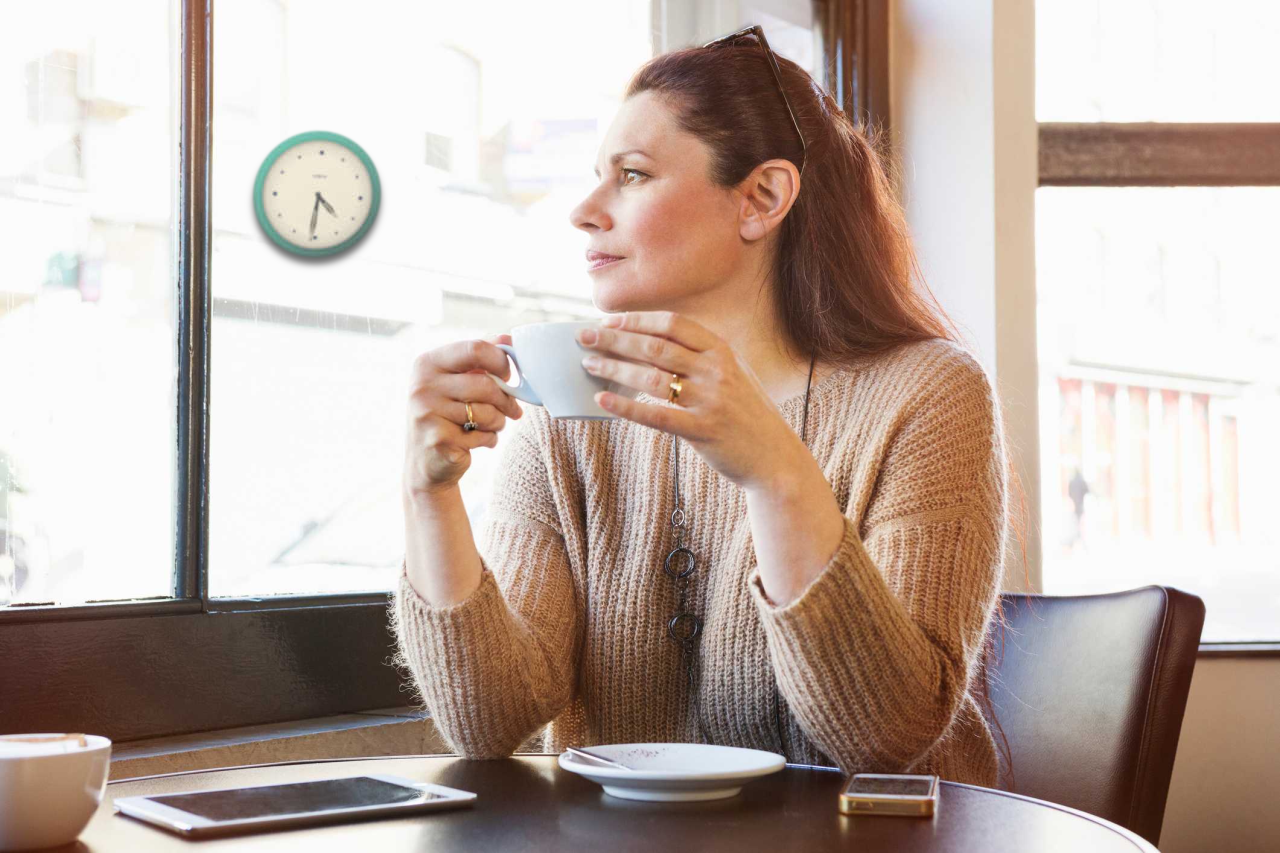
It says 4:31
